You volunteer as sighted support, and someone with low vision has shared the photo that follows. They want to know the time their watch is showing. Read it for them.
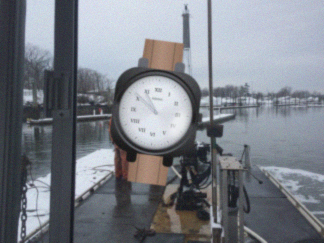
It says 10:51
